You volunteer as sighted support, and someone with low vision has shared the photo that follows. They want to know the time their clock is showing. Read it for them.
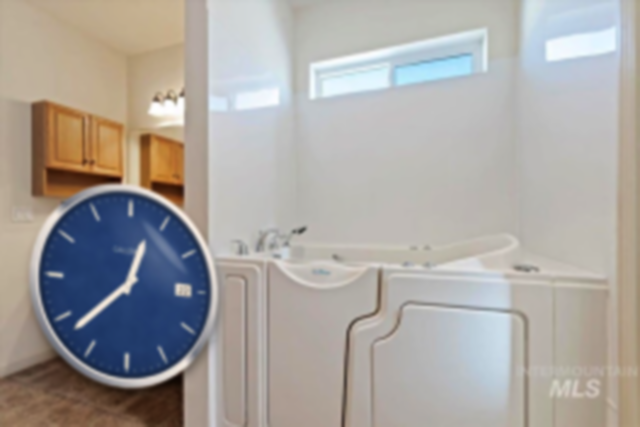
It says 12:38
